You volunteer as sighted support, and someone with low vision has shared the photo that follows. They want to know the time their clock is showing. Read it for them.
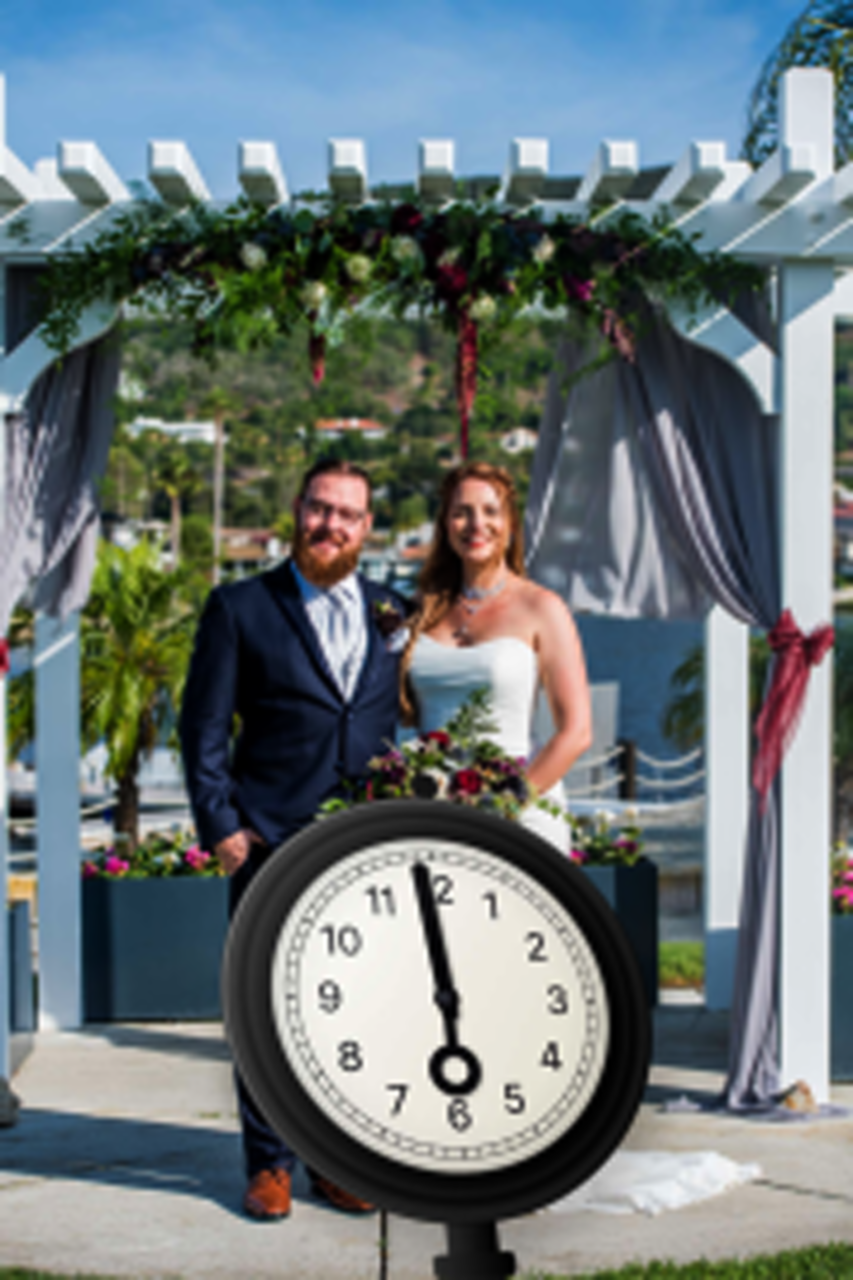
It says 5:59
